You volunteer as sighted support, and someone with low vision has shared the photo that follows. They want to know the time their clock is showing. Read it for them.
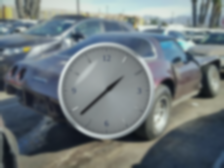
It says 1:38
